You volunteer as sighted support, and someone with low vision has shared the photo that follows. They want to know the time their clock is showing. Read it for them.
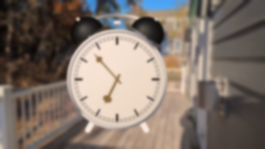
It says 6:53
